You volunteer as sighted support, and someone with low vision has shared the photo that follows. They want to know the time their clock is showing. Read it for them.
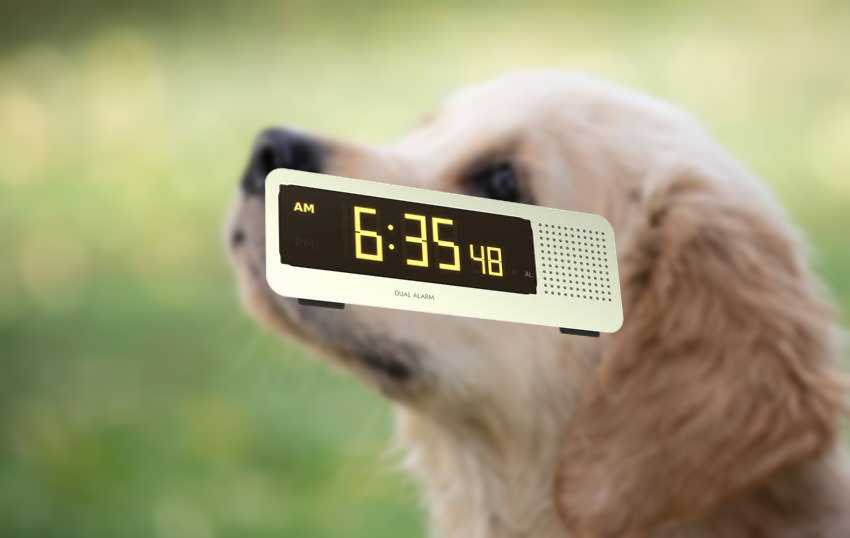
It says 6:35:48
